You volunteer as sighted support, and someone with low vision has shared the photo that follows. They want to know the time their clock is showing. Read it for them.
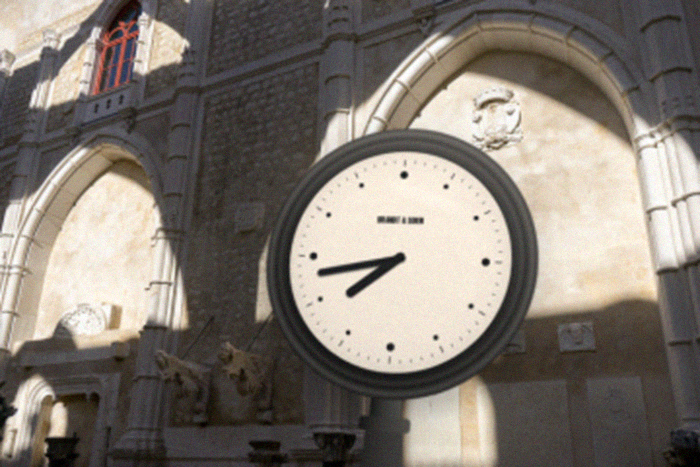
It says 7:43
